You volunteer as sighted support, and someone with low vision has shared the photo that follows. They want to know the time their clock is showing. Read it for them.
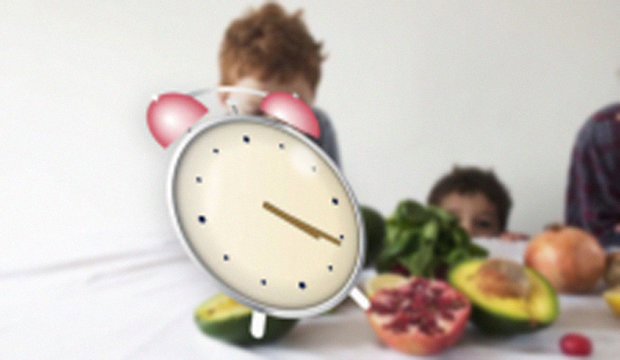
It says 4:21
